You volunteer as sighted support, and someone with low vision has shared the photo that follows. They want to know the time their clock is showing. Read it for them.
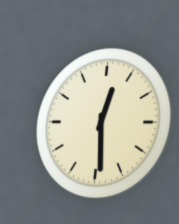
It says 12:29
